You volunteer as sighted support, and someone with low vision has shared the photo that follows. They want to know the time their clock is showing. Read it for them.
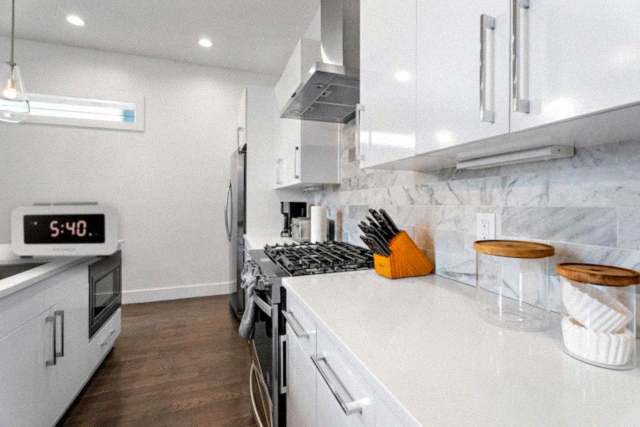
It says 5:40
